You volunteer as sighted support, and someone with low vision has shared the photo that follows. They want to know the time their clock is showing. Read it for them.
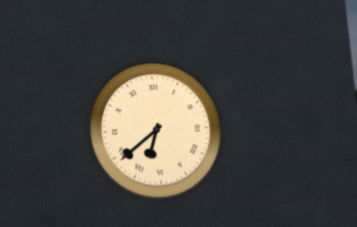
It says 6:39
